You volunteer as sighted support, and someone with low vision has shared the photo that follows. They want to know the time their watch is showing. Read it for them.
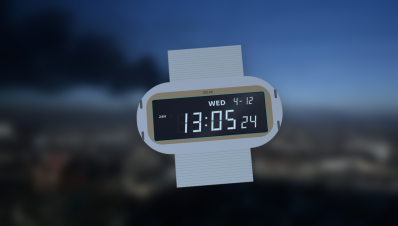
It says 13:05:24
